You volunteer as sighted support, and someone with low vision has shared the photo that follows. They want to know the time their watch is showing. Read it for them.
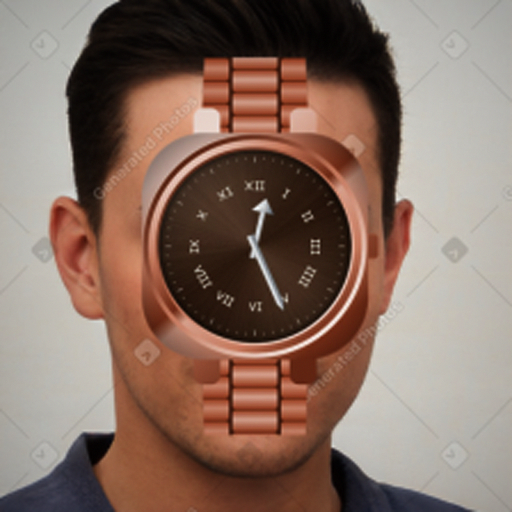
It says 12:26
